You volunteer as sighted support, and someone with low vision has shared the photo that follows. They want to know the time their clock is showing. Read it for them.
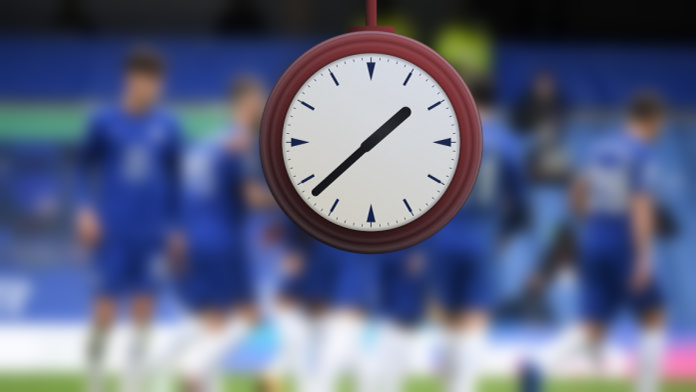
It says 1:38
